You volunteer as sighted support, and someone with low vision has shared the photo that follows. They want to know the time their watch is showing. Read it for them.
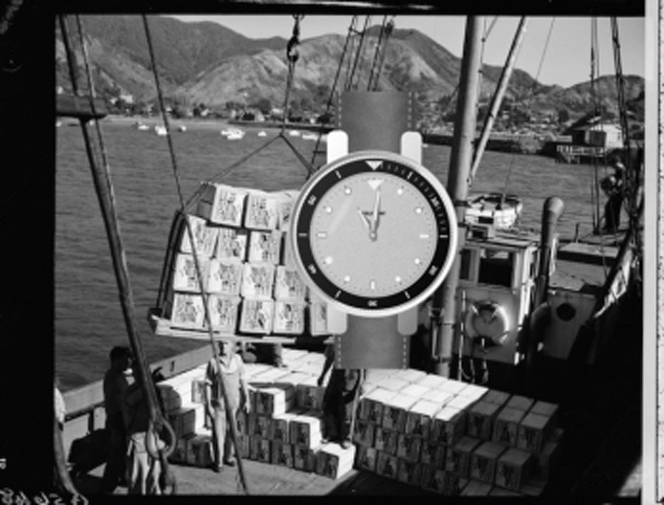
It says 11:01
